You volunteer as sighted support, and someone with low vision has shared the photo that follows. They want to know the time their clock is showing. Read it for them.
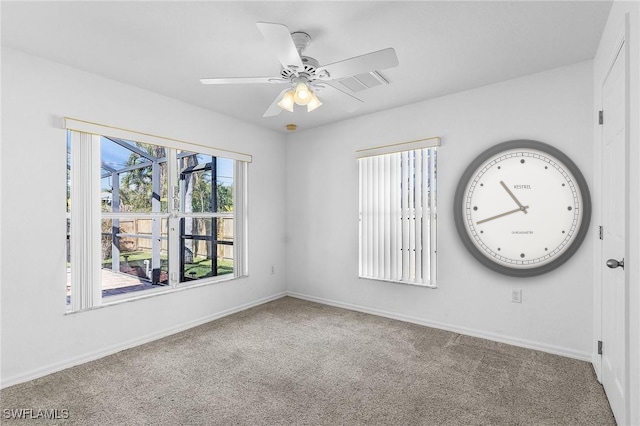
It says 10:42
